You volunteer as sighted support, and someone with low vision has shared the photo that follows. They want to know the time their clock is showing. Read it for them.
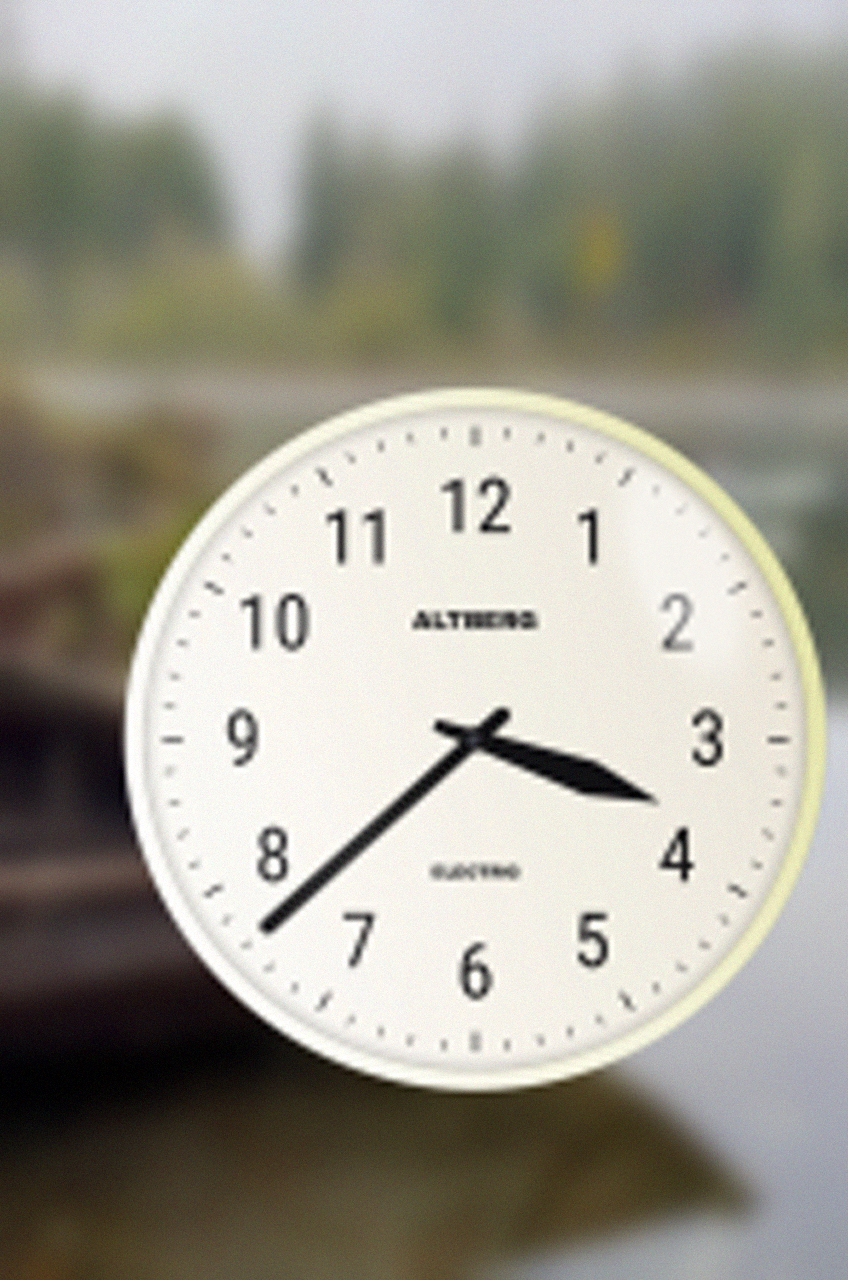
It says 3:38
